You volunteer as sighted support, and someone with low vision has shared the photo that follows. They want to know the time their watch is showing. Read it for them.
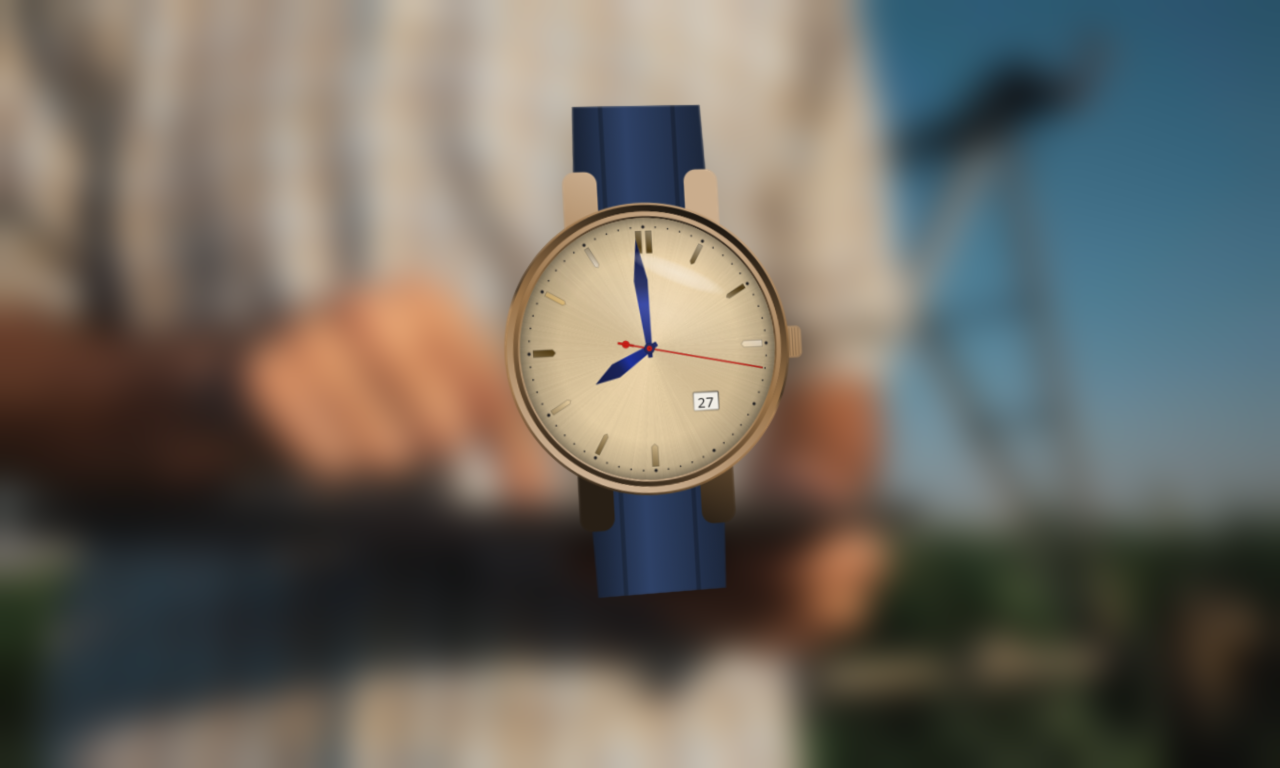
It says 7:59:17
